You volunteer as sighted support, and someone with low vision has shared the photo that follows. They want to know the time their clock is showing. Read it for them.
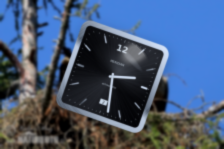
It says 2:28
